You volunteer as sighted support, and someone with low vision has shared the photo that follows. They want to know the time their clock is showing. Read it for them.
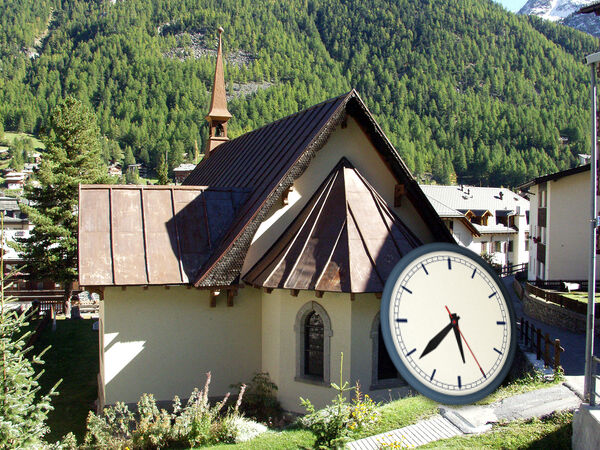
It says 5:38:25
